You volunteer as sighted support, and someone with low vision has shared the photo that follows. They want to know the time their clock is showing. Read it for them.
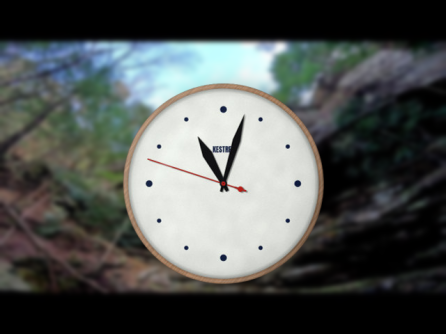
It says 11:02:48
